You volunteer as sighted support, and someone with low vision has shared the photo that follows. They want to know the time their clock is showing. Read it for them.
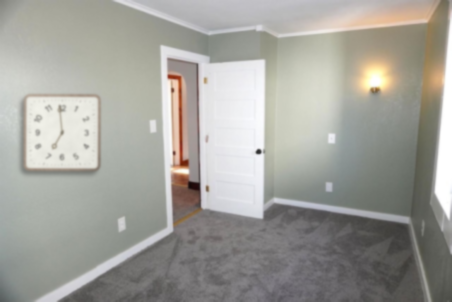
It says 6:59
